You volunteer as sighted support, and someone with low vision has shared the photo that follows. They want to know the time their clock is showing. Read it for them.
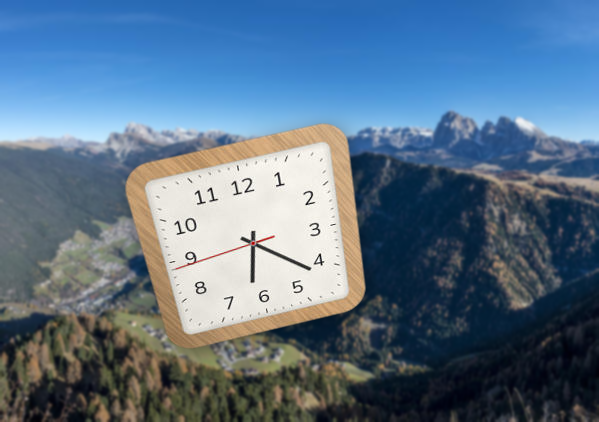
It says 6:21:44
